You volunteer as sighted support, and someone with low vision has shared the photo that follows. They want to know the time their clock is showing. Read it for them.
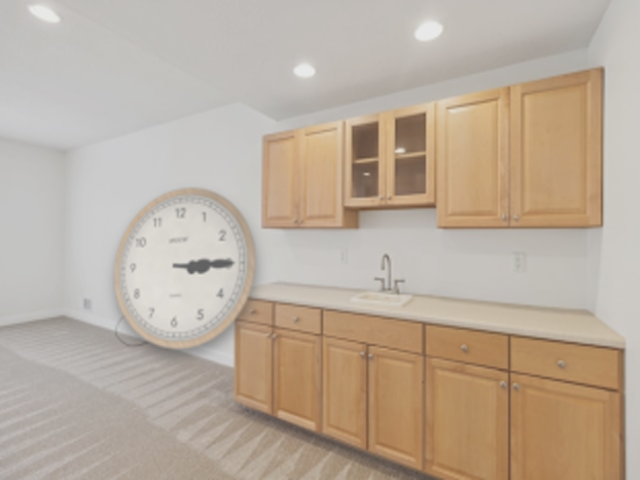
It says 3:15
